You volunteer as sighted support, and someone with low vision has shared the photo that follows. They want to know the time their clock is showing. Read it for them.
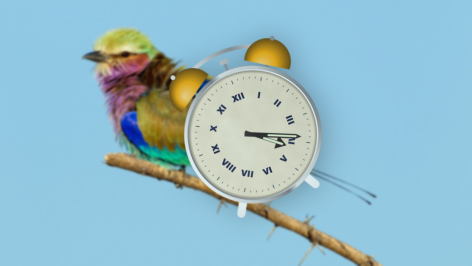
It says 4:19
